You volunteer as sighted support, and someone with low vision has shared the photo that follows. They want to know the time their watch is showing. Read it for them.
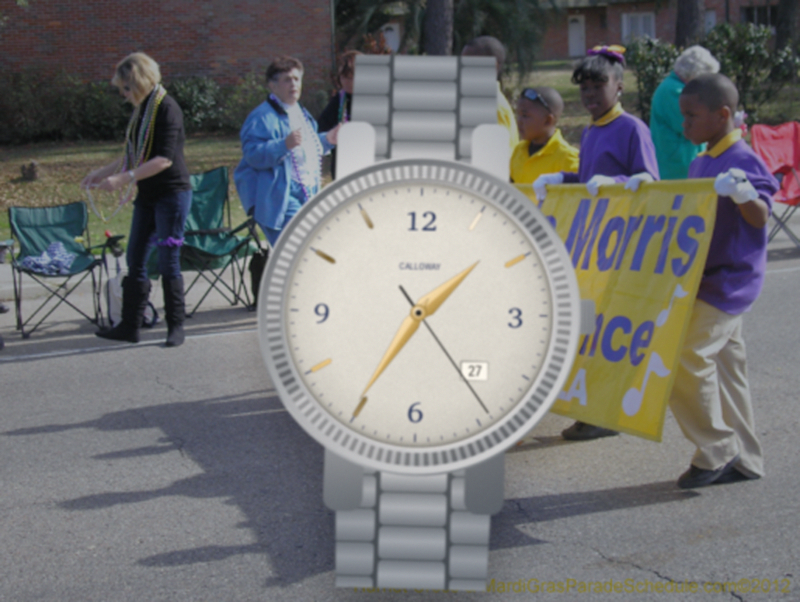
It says 1:35:24
